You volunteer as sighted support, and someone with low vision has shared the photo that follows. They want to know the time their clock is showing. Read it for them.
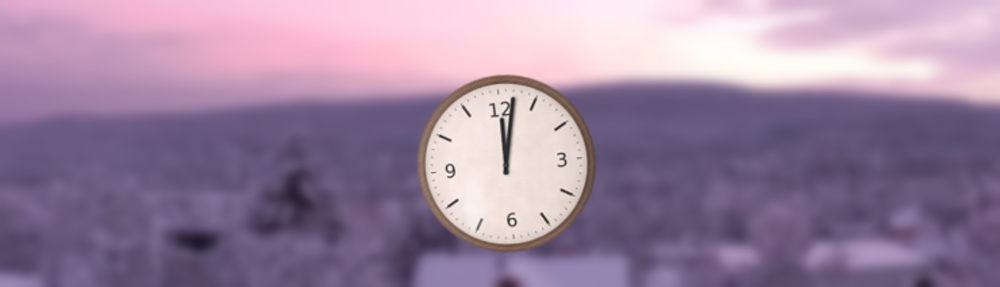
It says 12:02
